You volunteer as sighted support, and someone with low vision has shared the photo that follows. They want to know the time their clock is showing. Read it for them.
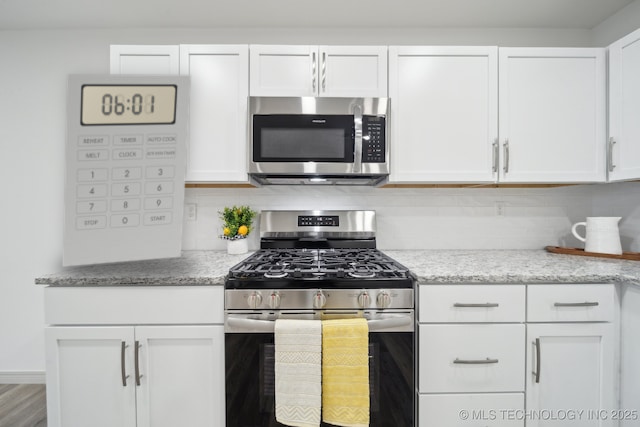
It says 6:01
